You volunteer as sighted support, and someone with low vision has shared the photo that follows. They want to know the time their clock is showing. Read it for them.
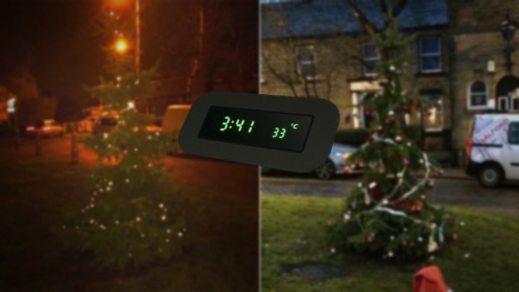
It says 3:41
